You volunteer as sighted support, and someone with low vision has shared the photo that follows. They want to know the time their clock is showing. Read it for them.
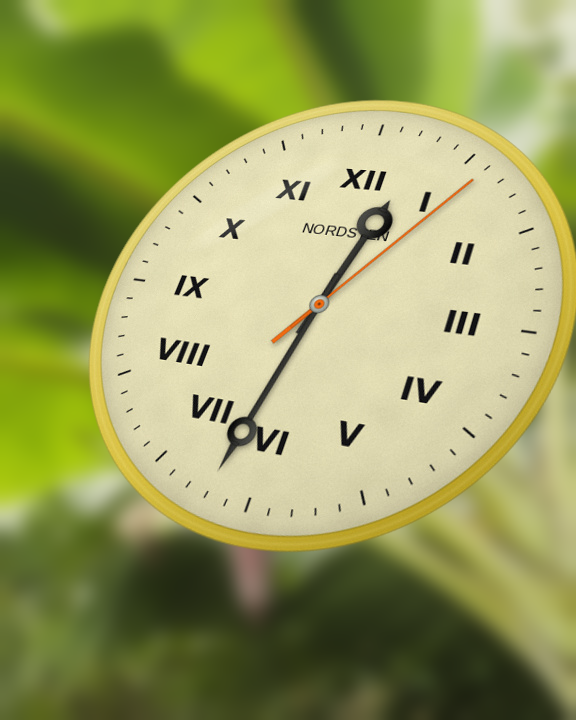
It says 12:32:06
